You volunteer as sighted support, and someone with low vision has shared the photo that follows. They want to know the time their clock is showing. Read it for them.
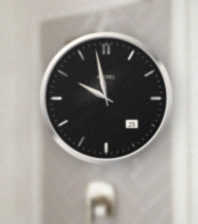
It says 9:58
